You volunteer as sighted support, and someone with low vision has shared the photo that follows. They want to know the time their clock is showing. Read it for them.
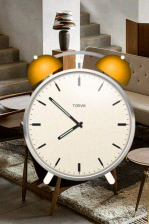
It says 7:52
